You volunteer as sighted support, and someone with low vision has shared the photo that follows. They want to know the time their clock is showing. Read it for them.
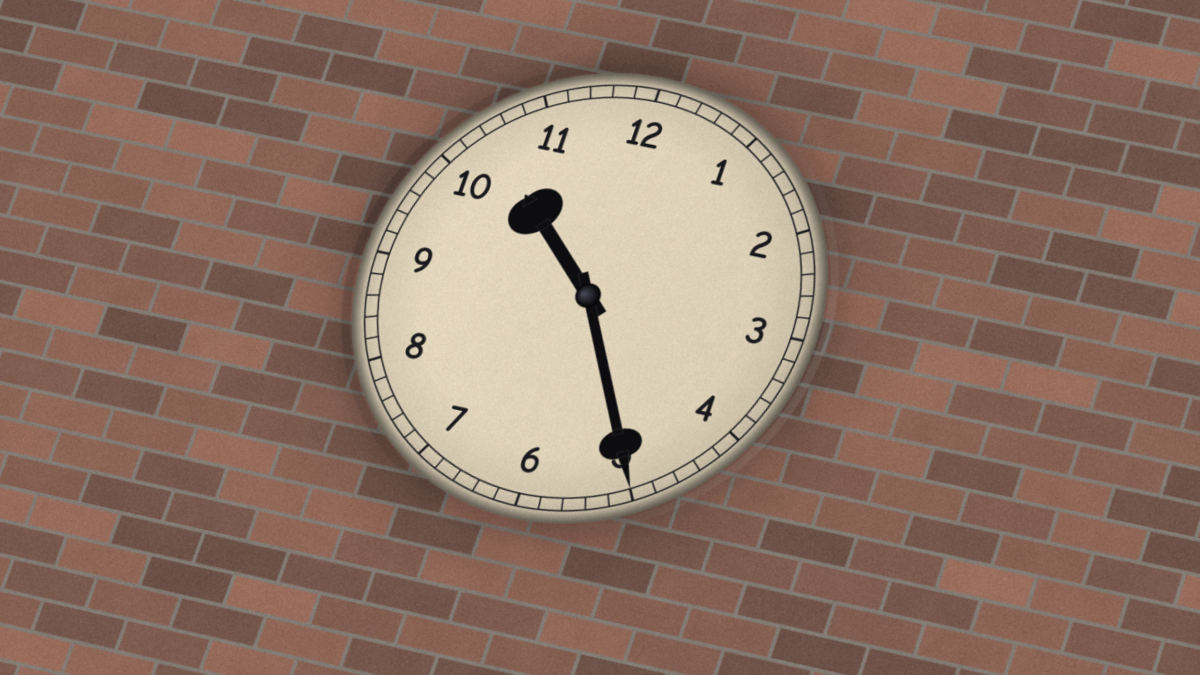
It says 10:25
